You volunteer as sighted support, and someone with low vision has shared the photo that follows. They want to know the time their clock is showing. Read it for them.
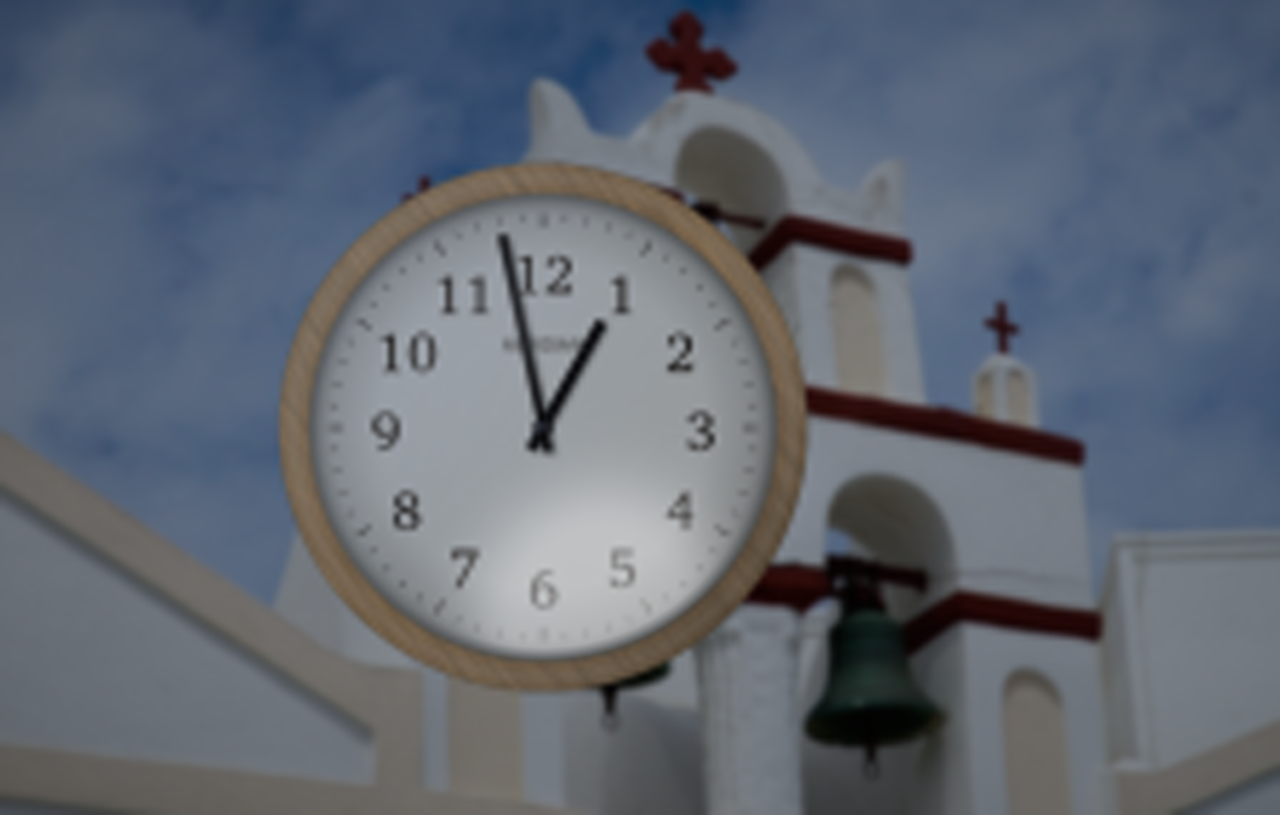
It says 12:58
